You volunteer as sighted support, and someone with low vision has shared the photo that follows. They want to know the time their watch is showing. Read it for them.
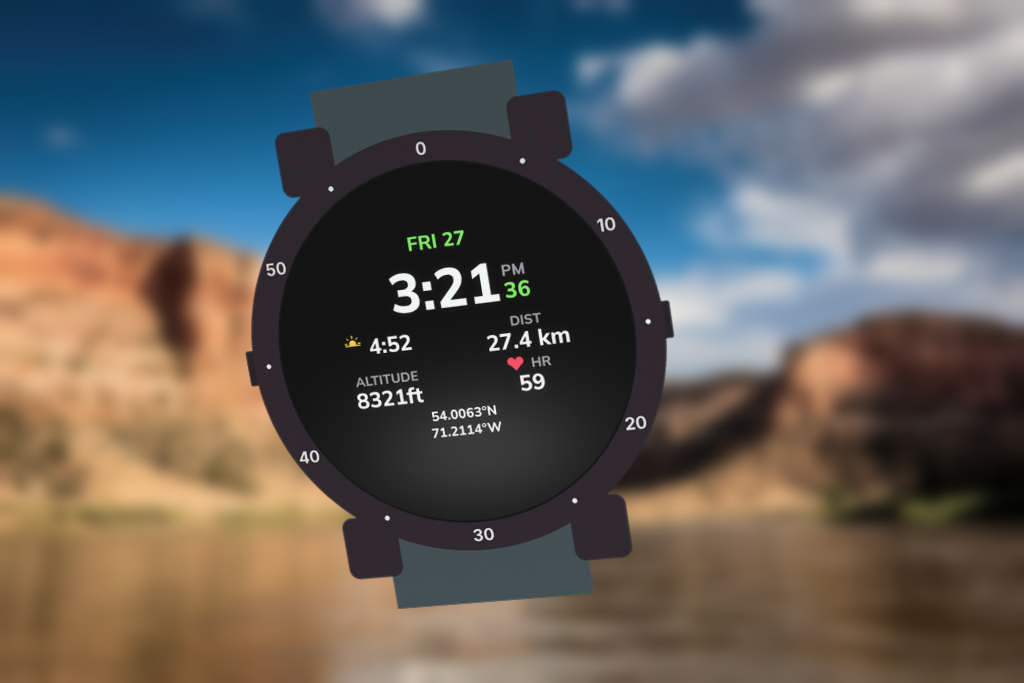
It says 3:21:36
